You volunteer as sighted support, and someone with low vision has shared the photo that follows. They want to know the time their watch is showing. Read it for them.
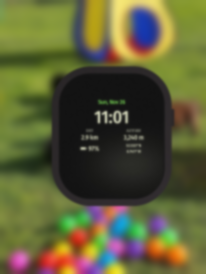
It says 11:01
